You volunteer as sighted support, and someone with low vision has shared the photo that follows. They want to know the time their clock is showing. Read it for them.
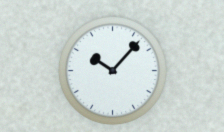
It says 10:07
